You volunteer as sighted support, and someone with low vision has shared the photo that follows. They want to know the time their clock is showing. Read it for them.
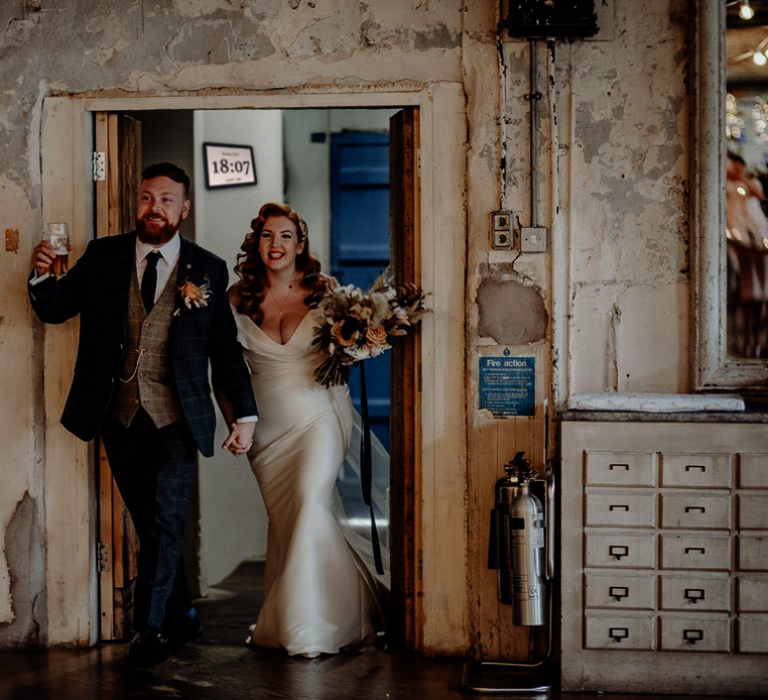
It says 18:07
